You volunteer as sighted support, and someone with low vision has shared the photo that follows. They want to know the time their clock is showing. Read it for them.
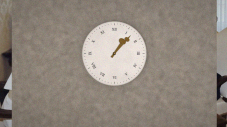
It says 1:07
